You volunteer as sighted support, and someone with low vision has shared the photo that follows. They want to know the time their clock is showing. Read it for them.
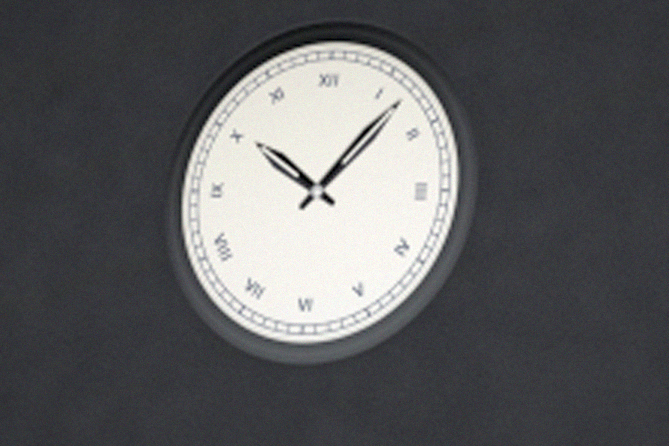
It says 10:07
